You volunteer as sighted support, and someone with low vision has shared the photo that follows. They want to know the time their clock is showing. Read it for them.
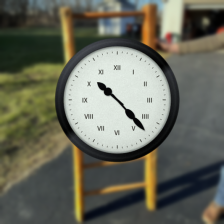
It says 10:23
